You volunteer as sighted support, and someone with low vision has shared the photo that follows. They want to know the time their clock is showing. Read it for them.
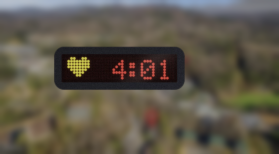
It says 4:01
